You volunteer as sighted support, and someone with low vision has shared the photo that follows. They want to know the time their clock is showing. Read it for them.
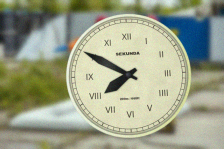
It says 7:50
